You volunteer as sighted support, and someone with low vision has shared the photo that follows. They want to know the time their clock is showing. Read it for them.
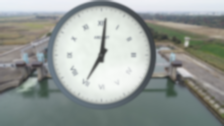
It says 7:01
